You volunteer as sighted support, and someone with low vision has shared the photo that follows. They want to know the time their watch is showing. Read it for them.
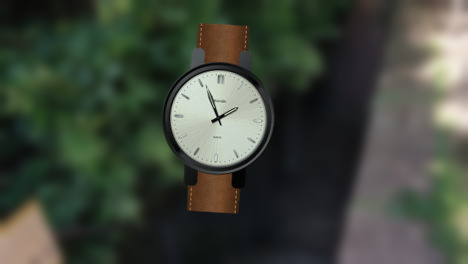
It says 1:56
